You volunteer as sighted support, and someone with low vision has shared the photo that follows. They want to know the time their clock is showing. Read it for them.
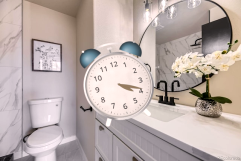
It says 4:19
